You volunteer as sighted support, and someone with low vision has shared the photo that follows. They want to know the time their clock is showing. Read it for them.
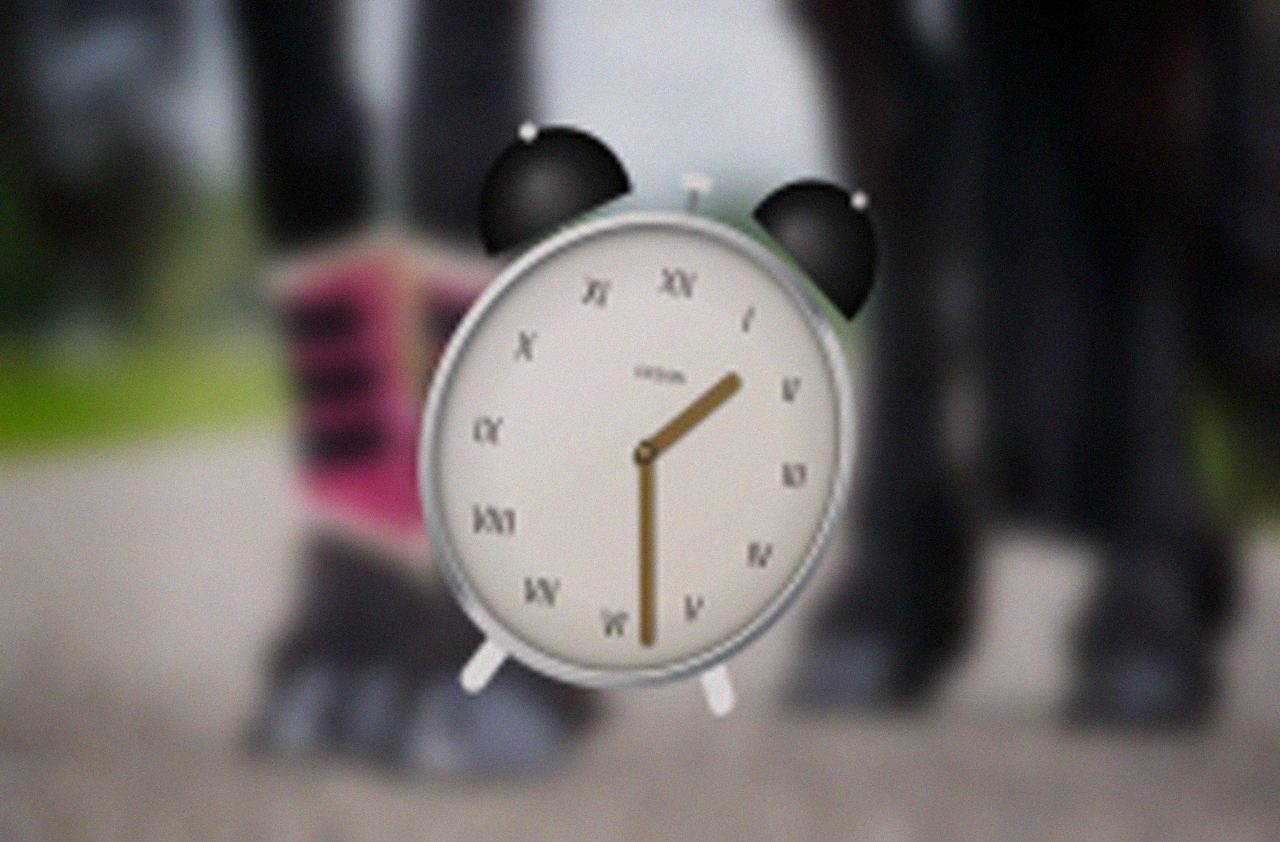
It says 1:28
